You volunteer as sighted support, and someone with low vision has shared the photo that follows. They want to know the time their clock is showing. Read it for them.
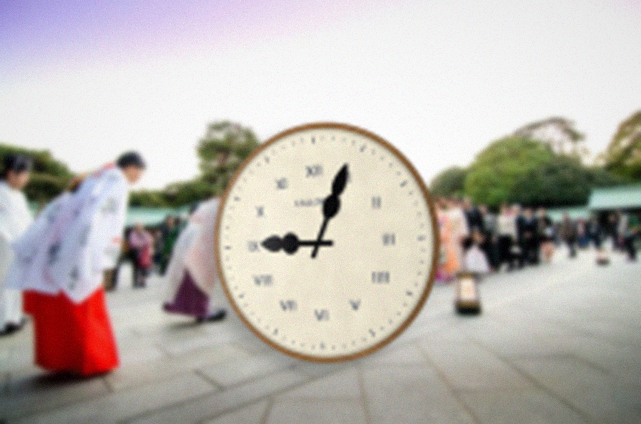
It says 9:04
